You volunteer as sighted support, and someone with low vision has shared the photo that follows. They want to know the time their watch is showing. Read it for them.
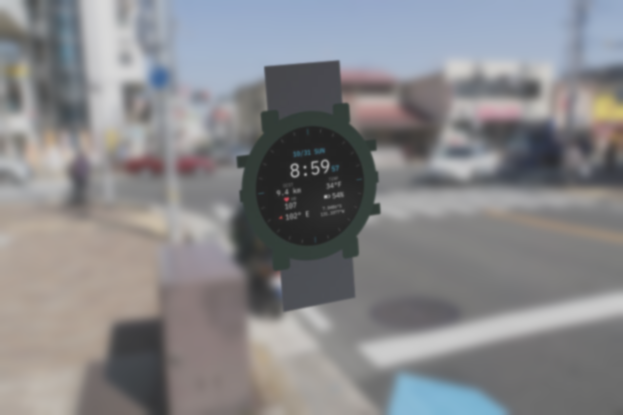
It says 8:59
